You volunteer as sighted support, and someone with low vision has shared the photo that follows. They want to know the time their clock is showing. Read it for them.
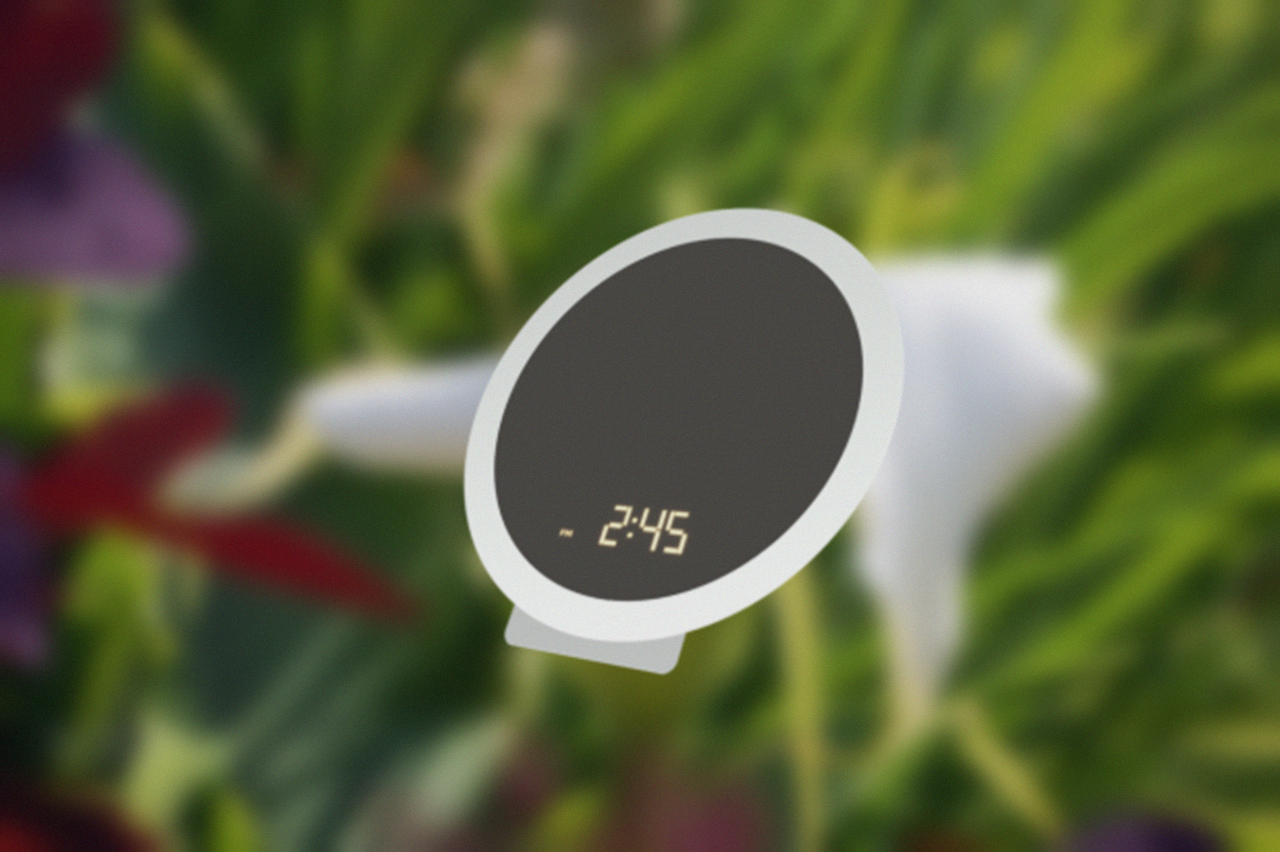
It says 2:45
